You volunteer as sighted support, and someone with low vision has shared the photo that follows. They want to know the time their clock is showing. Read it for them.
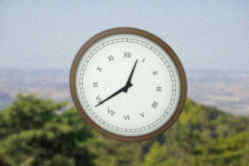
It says 12:39
